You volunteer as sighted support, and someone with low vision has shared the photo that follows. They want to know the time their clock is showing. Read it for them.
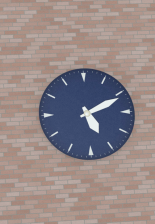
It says 5:11
